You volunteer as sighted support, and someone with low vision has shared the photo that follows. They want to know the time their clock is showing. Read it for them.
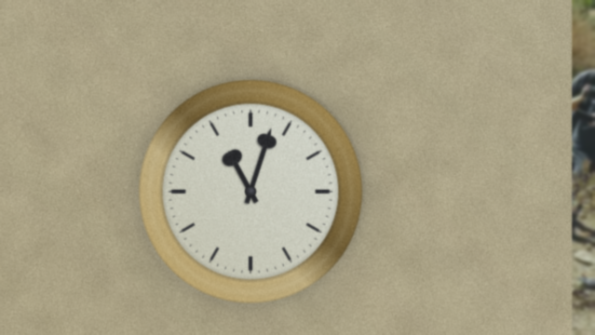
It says 11:03
